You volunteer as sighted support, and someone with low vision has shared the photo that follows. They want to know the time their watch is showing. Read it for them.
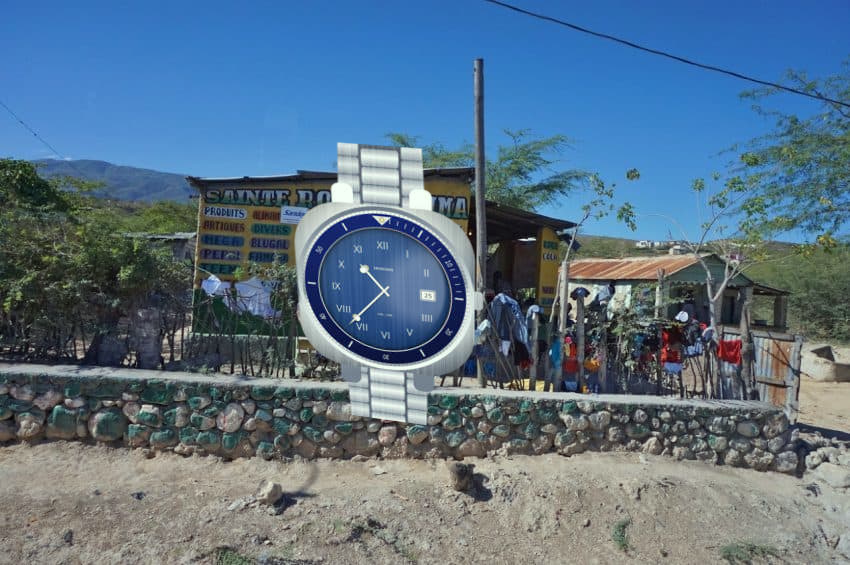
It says 10:37
